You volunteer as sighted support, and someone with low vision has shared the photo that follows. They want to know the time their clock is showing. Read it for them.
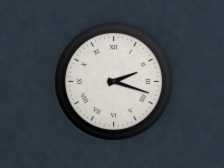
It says 2:18
